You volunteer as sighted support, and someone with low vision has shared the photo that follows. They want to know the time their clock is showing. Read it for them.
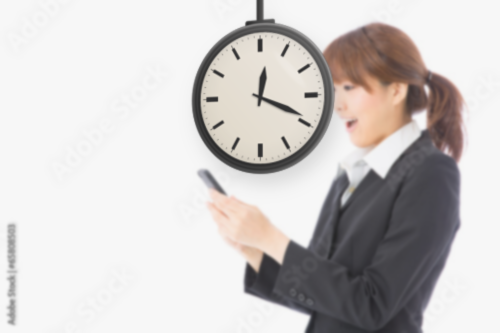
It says 12:19
